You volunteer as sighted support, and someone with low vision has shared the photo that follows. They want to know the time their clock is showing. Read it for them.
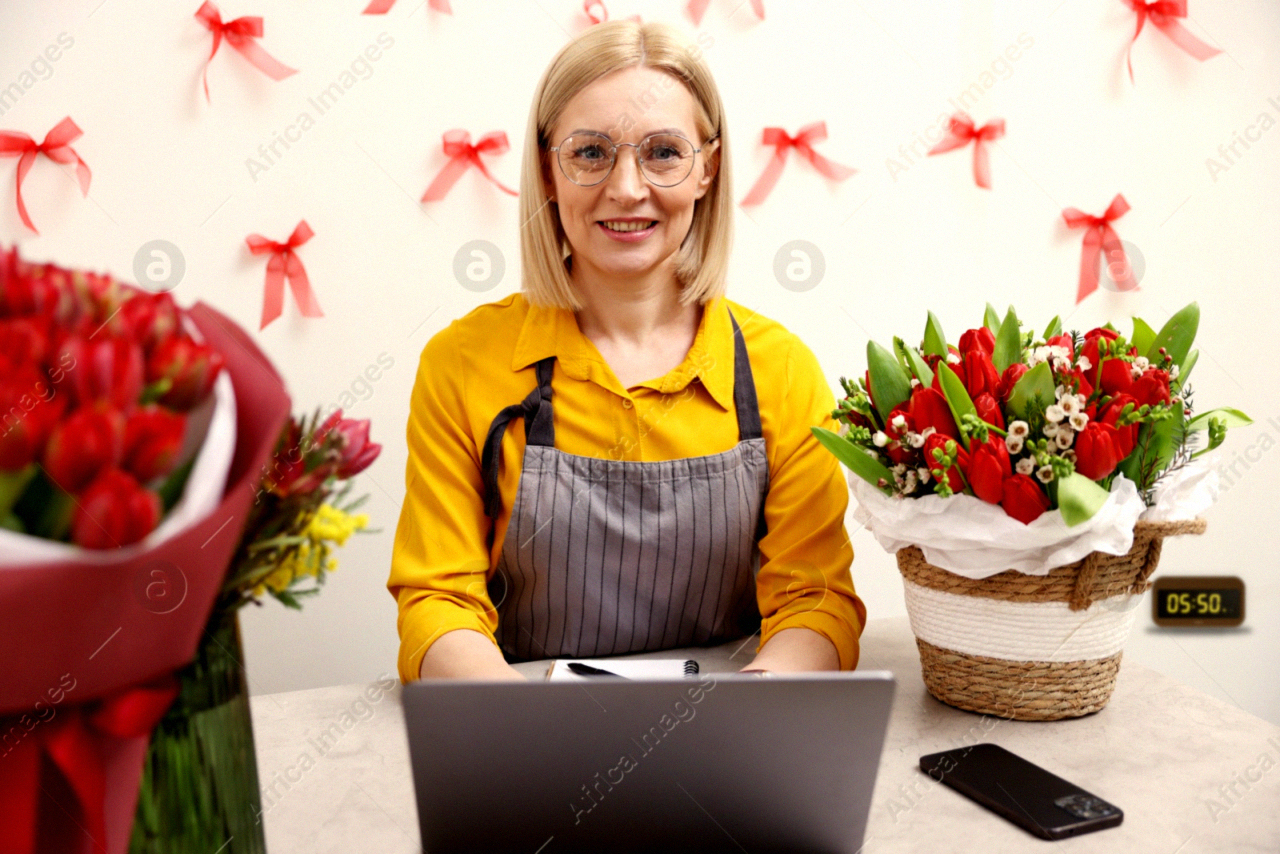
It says 5:50
